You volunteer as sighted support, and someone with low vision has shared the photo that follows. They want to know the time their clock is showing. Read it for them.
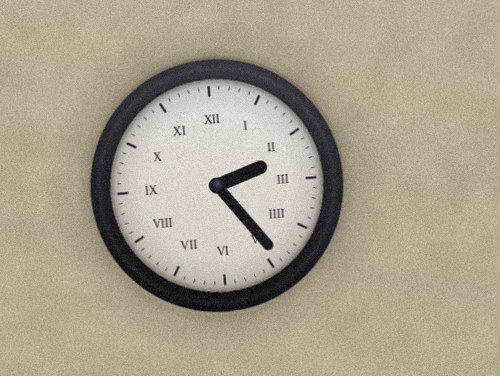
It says 2:24
